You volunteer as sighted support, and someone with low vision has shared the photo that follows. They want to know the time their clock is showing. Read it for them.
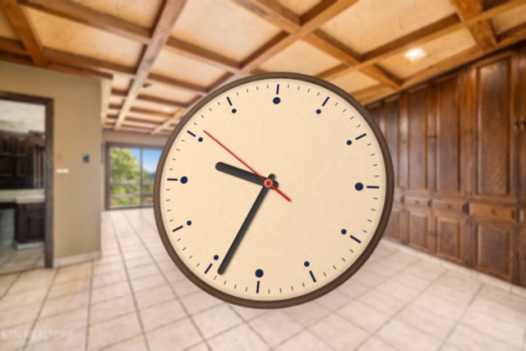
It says 9:33:51
